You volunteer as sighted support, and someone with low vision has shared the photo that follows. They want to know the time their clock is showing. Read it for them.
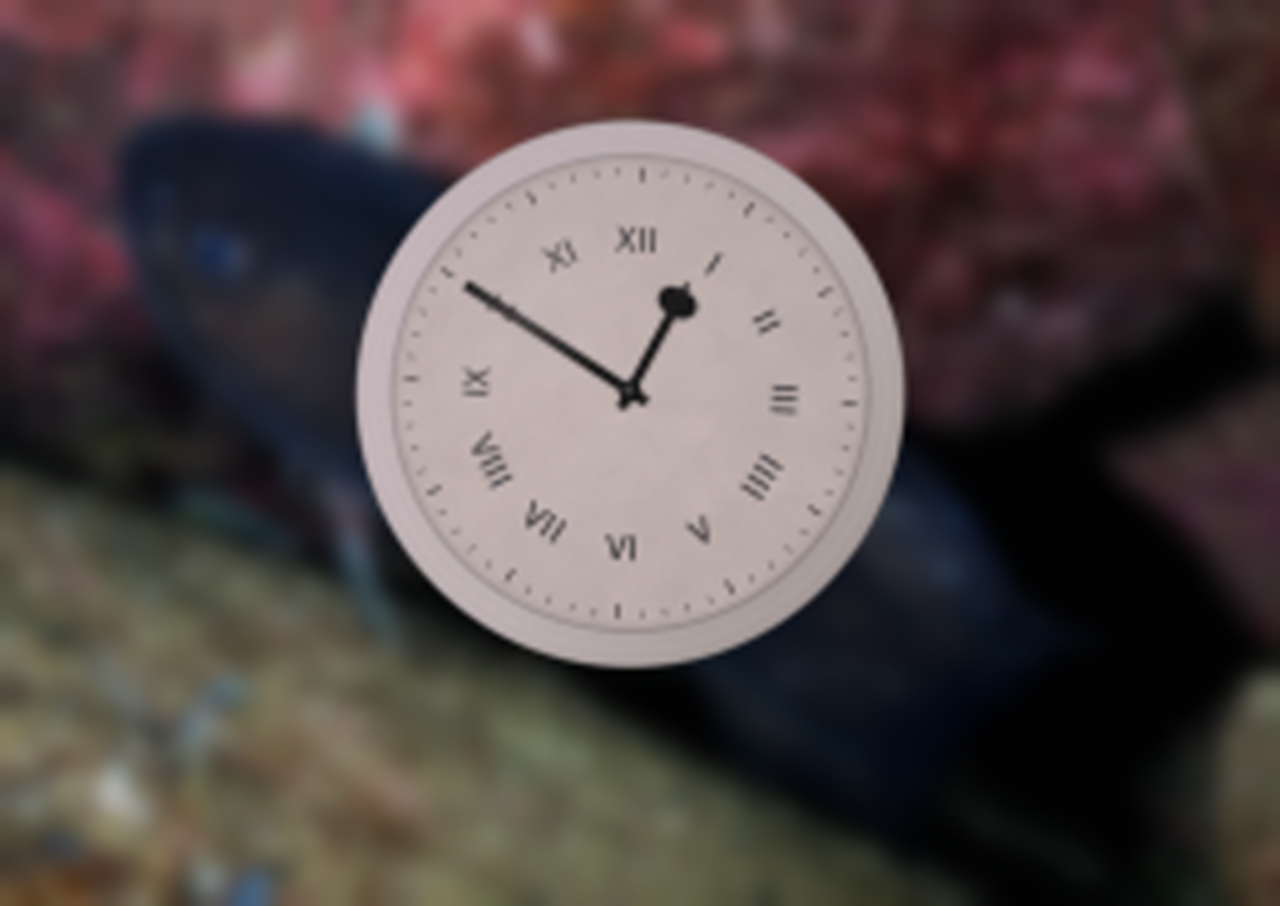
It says 12:50
